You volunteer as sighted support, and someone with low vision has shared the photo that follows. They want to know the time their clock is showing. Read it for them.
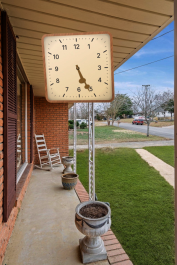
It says 5:26
